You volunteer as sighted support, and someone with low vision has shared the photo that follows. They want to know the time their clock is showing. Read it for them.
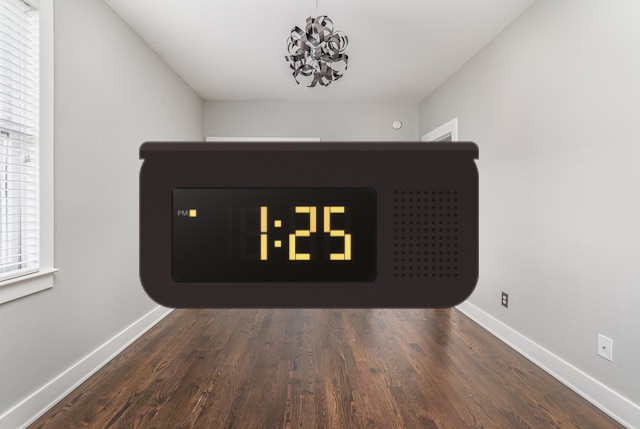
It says 1:25
